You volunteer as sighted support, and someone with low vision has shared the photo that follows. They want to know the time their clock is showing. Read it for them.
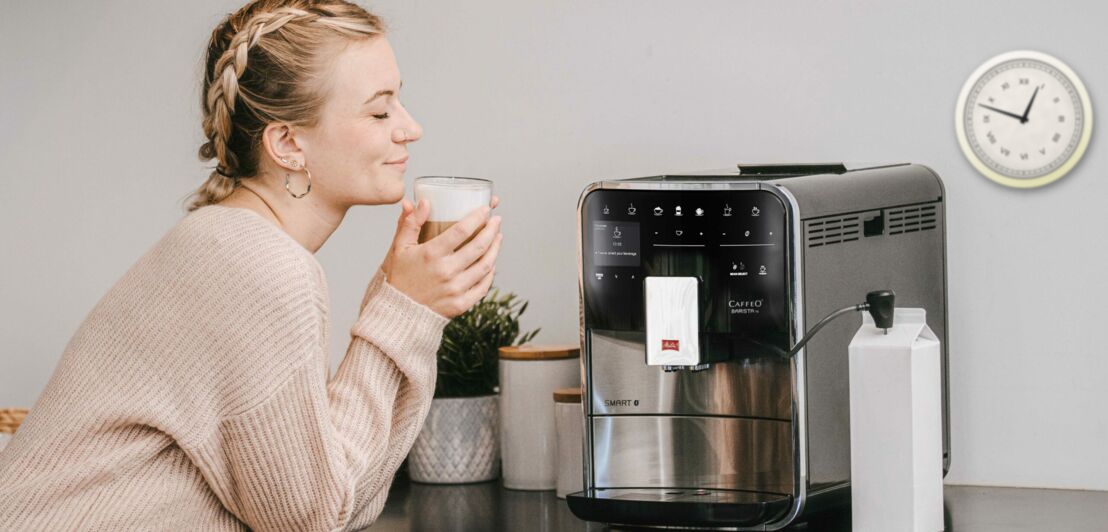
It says 12:48
